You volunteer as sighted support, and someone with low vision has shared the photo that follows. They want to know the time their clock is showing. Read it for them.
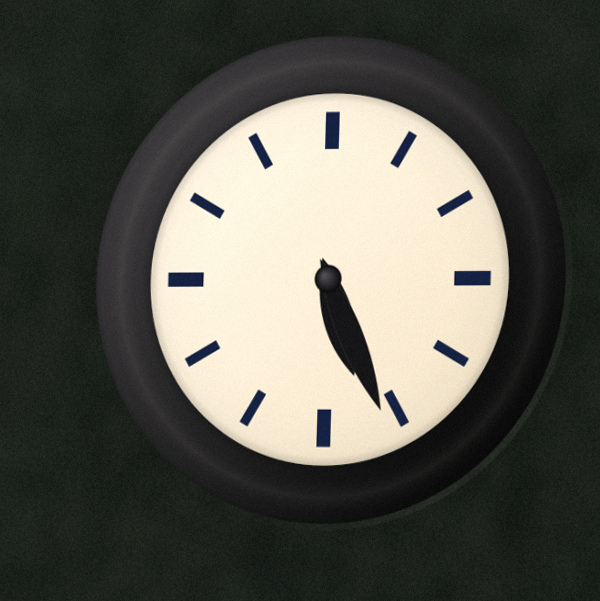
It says 5:26
